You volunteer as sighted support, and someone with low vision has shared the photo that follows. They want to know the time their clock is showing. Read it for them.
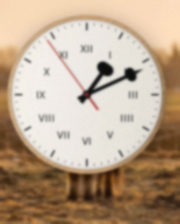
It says 1:10:54
